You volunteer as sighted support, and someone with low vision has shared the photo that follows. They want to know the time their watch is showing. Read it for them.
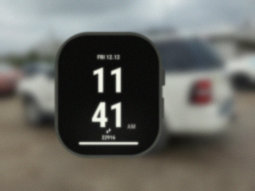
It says 11:41
